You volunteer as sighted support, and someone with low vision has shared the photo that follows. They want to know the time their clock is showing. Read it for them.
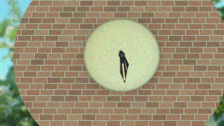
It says 5:29
